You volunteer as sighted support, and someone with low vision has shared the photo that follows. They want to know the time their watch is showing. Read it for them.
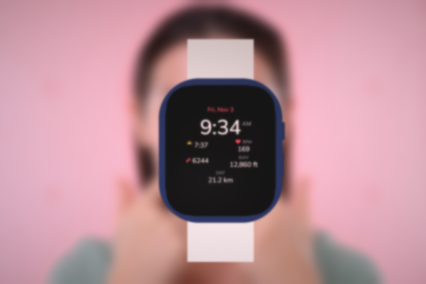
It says 9:34
